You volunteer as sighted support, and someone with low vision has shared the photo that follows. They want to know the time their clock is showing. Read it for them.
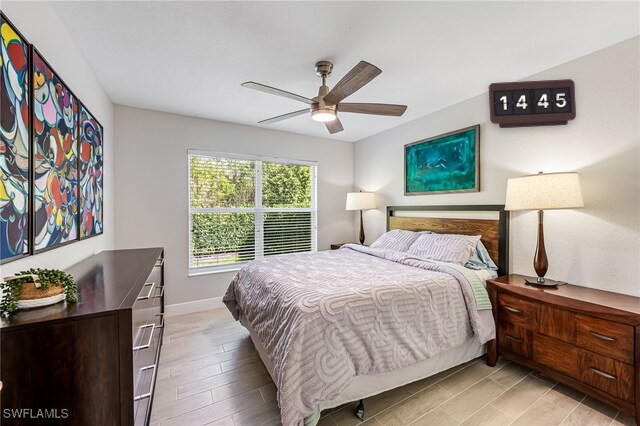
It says 14:45
